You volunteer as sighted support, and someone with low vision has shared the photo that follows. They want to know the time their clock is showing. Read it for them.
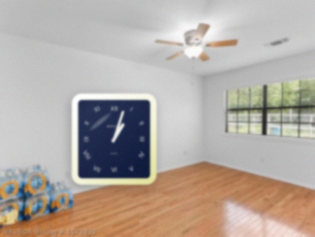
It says 1:03
